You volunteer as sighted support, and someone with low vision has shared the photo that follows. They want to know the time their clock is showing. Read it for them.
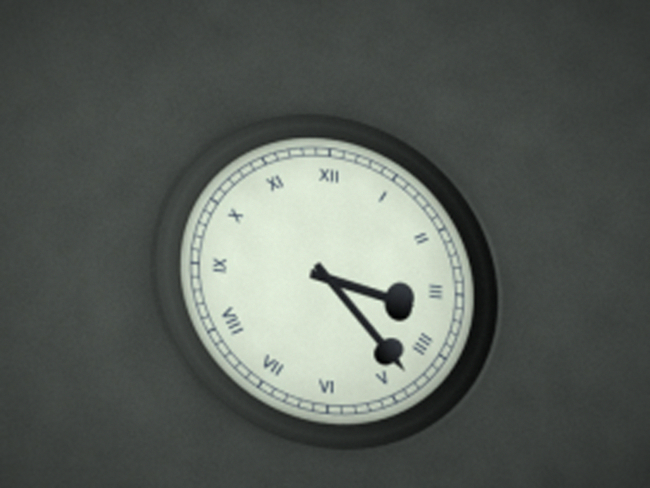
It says 3:23
